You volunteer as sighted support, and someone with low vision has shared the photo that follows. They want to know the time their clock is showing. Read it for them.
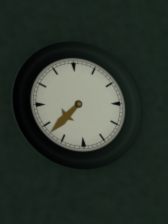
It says 7:38
